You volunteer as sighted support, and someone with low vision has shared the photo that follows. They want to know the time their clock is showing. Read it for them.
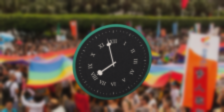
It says 7:58
